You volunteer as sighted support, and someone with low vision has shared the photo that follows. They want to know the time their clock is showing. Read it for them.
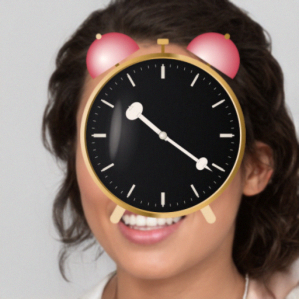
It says 10:21
